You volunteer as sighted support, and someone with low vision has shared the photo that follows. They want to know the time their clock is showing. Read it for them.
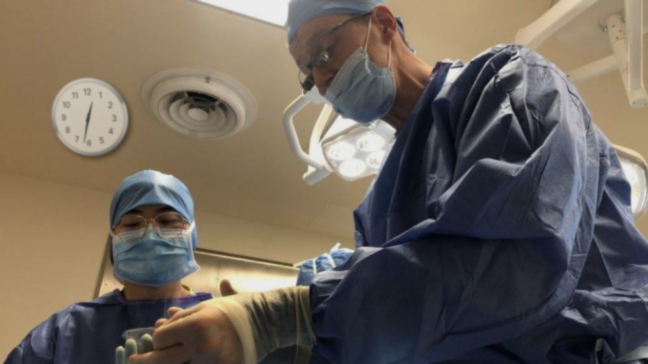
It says 12:32
